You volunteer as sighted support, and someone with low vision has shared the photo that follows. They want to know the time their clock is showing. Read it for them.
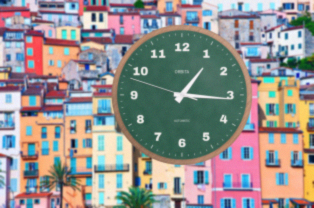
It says 1:15:48
